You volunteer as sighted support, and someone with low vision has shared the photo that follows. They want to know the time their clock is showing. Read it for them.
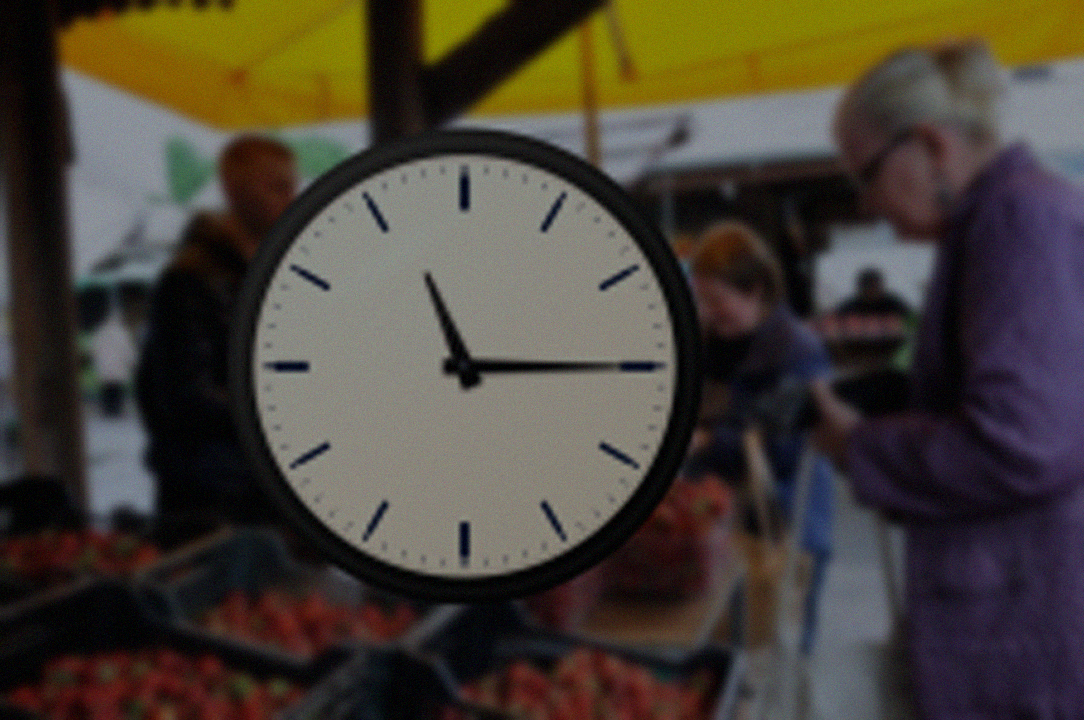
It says 11:15
